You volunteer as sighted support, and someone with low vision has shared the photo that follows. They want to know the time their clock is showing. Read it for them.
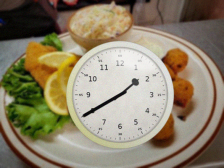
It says 1:40
